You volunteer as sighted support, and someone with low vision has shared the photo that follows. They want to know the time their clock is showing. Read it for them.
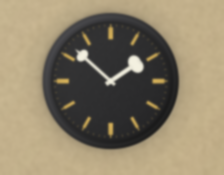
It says 1:52
